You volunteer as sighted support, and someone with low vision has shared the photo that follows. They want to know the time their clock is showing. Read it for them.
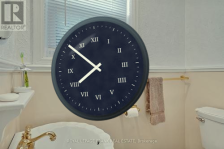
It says 7:52
